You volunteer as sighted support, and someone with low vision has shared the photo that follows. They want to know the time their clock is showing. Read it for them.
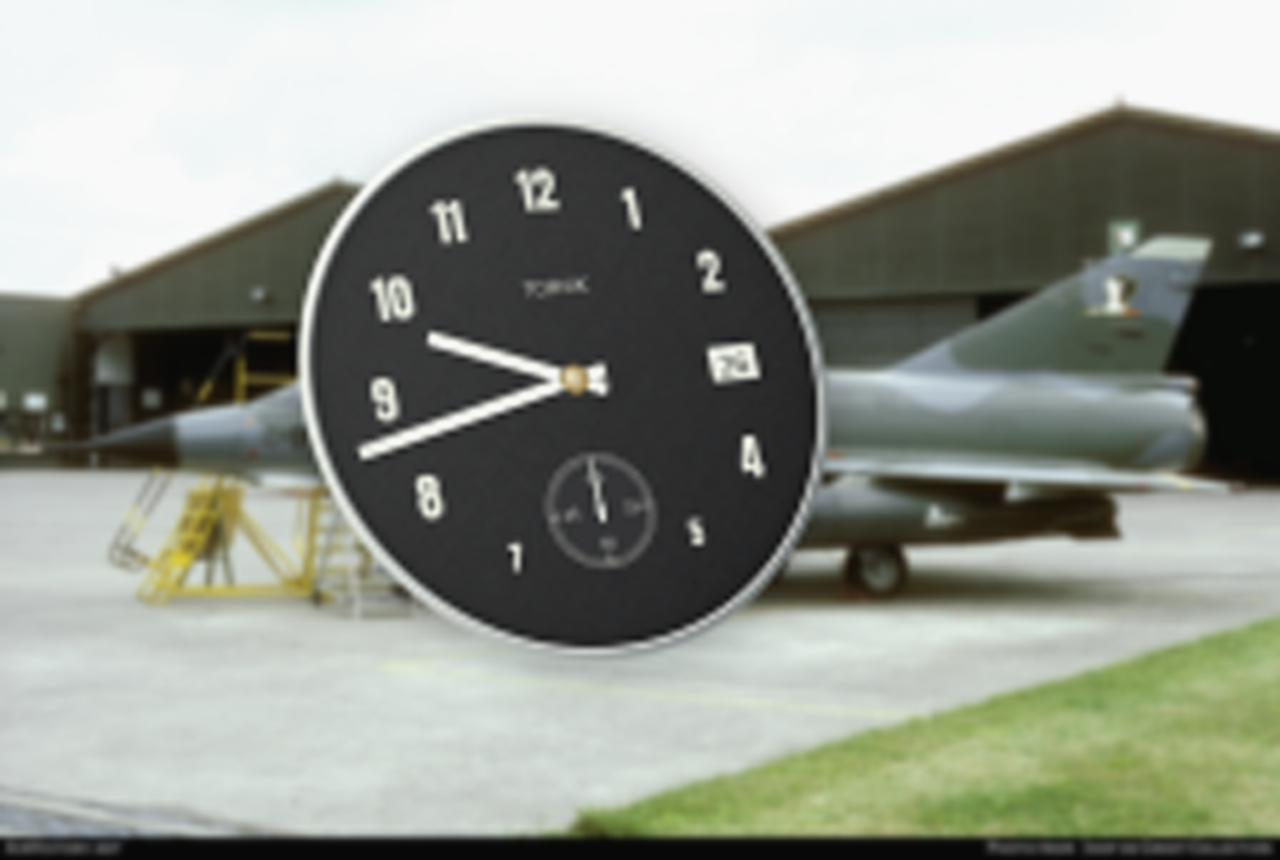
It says 9:43
